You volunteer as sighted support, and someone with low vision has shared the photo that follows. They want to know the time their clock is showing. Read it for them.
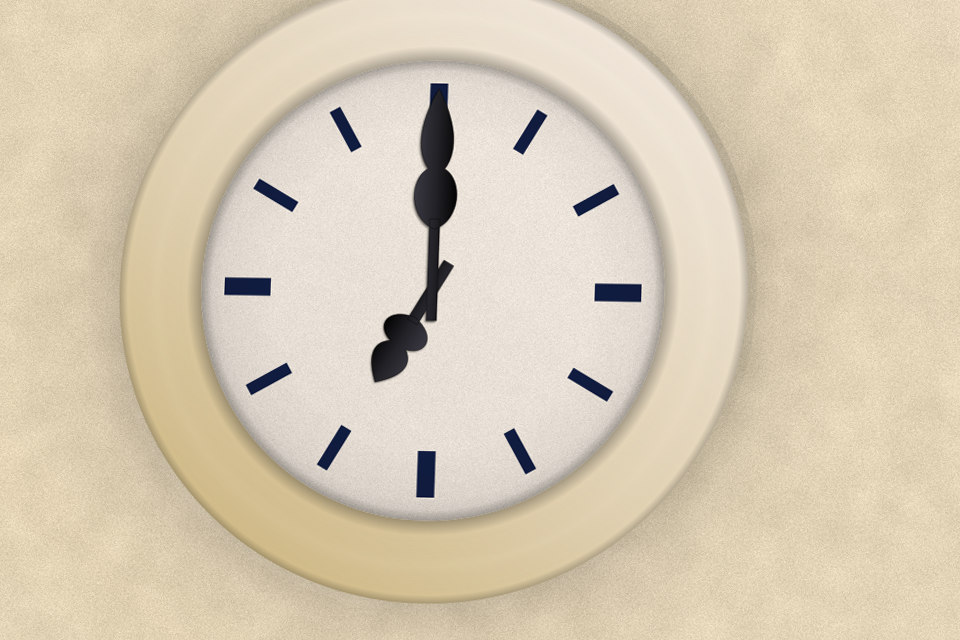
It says 7:00
